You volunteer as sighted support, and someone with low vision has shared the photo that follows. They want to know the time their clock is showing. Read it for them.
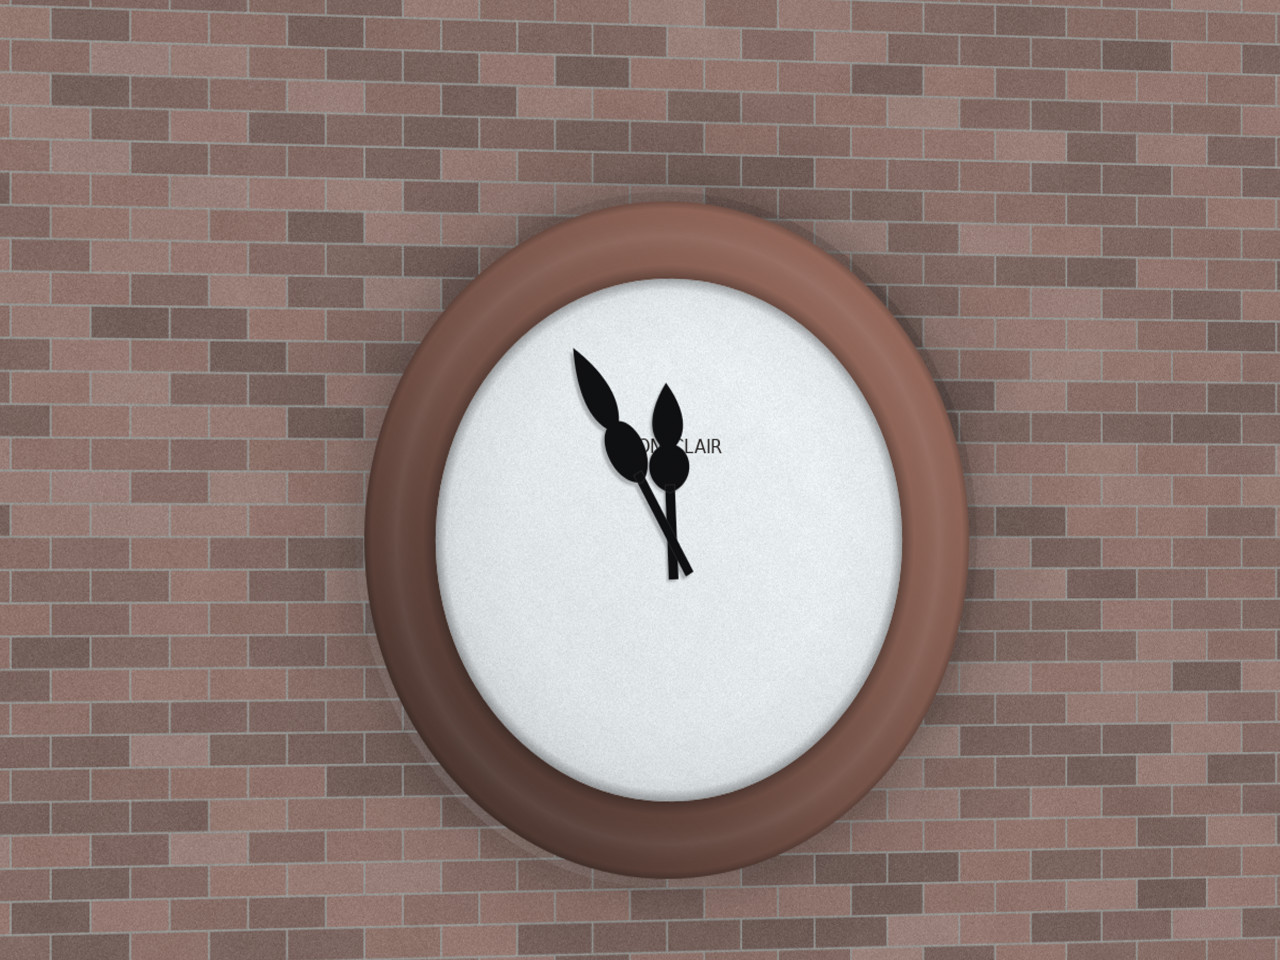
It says 11:55
